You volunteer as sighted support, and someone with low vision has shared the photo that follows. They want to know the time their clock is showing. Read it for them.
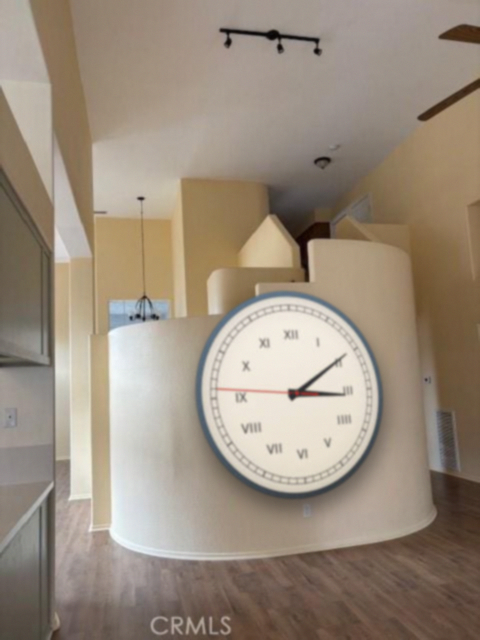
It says 3:09:46
